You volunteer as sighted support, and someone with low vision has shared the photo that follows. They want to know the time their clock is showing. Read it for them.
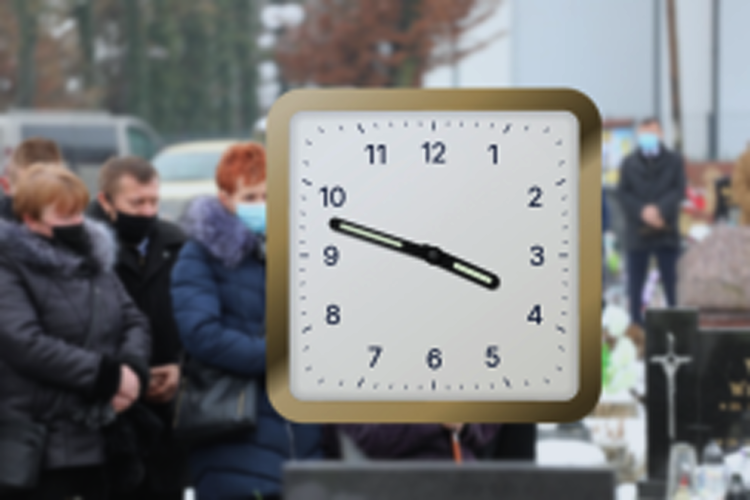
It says 3:48
